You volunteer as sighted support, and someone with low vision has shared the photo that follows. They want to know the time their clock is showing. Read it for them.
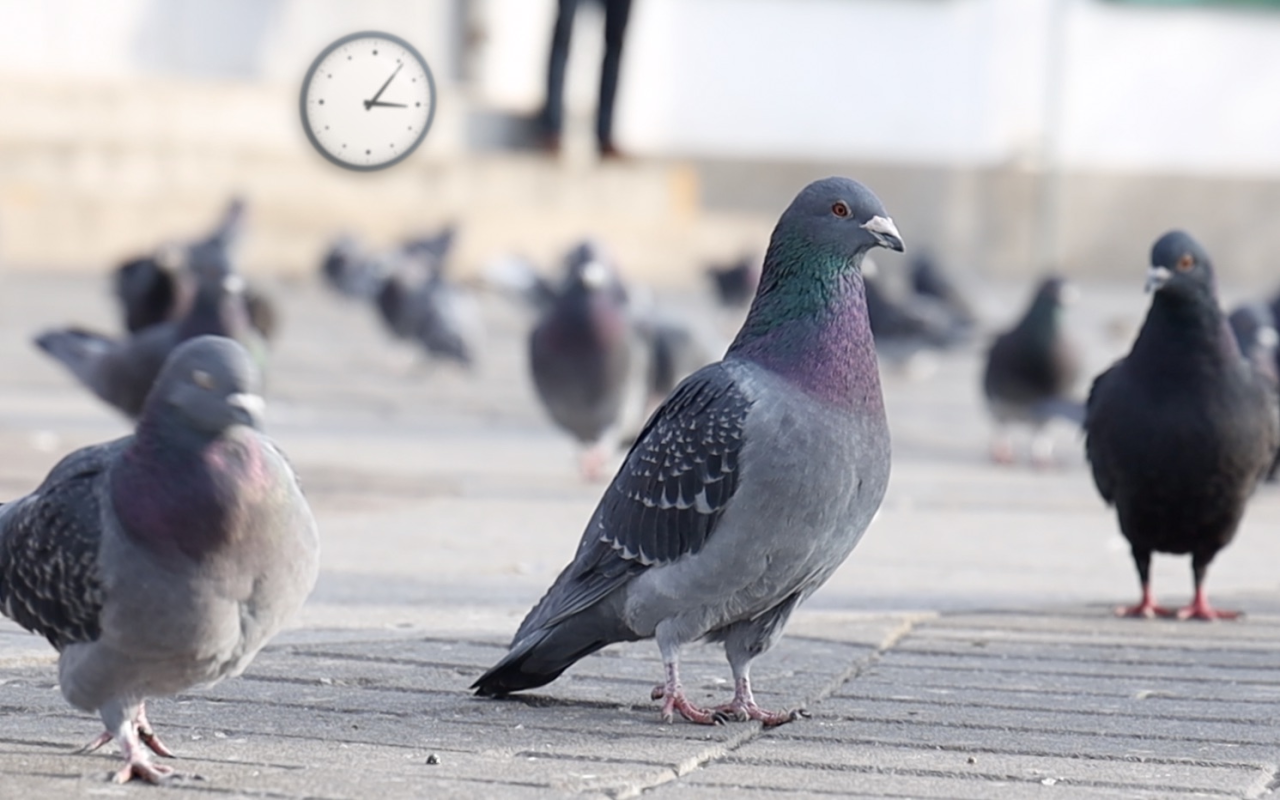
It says 3:06
